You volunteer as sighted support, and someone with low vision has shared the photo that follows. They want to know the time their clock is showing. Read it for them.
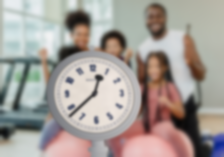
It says 12:38
